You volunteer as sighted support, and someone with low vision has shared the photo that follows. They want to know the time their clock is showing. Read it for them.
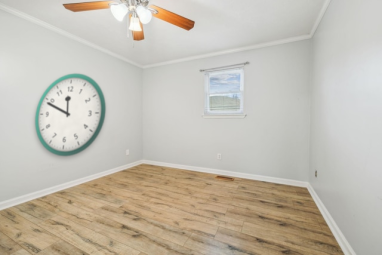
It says 11:49
